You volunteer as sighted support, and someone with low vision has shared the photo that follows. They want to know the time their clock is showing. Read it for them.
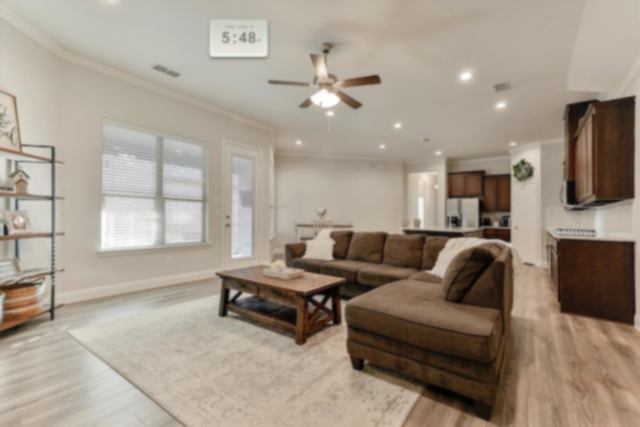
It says 5:48
